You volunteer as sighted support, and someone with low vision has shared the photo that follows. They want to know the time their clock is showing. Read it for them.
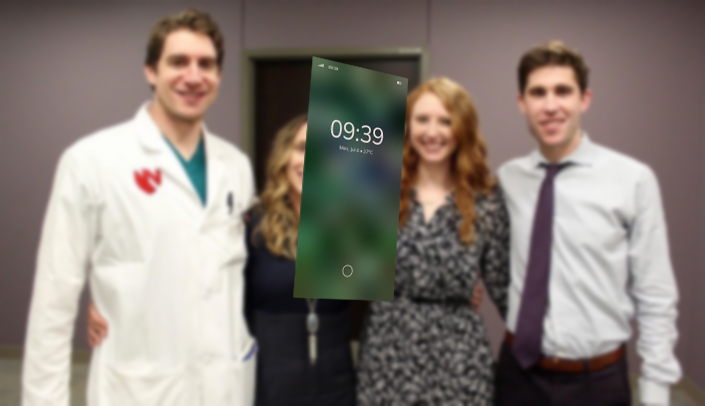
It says 9:39
